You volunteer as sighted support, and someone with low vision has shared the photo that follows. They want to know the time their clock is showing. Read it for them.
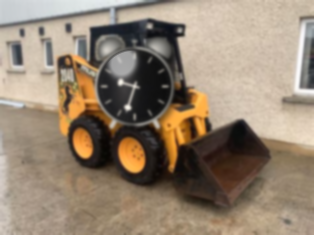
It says 9:33
